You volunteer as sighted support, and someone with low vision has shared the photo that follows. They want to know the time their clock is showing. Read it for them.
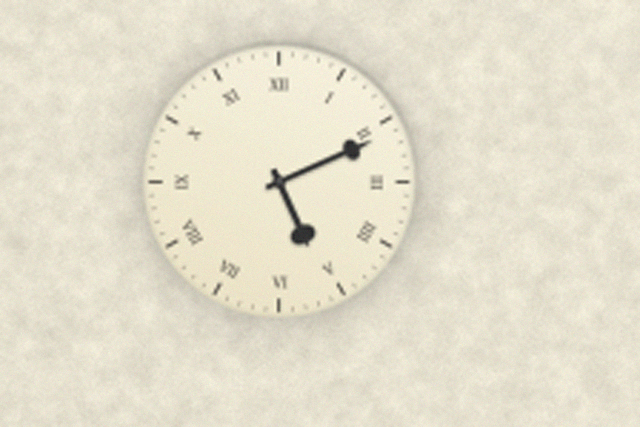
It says 5:11
